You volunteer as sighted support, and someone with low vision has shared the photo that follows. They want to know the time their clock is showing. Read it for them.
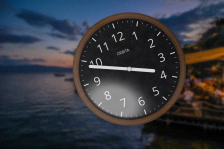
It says 3:49
